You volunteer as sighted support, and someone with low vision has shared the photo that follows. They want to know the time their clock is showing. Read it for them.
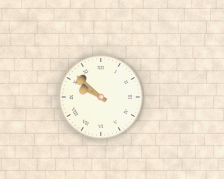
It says 9:52
